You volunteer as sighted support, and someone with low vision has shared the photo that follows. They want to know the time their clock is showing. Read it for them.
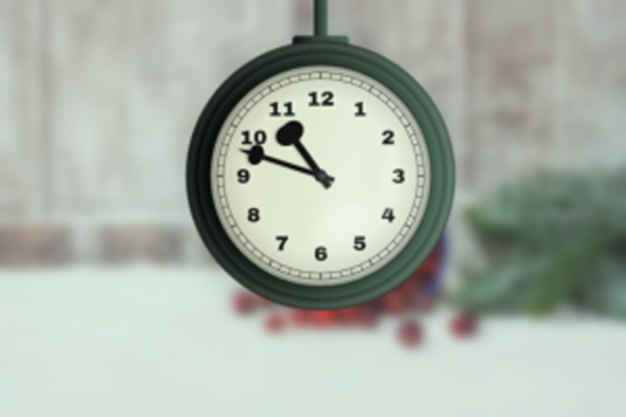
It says 10:48
